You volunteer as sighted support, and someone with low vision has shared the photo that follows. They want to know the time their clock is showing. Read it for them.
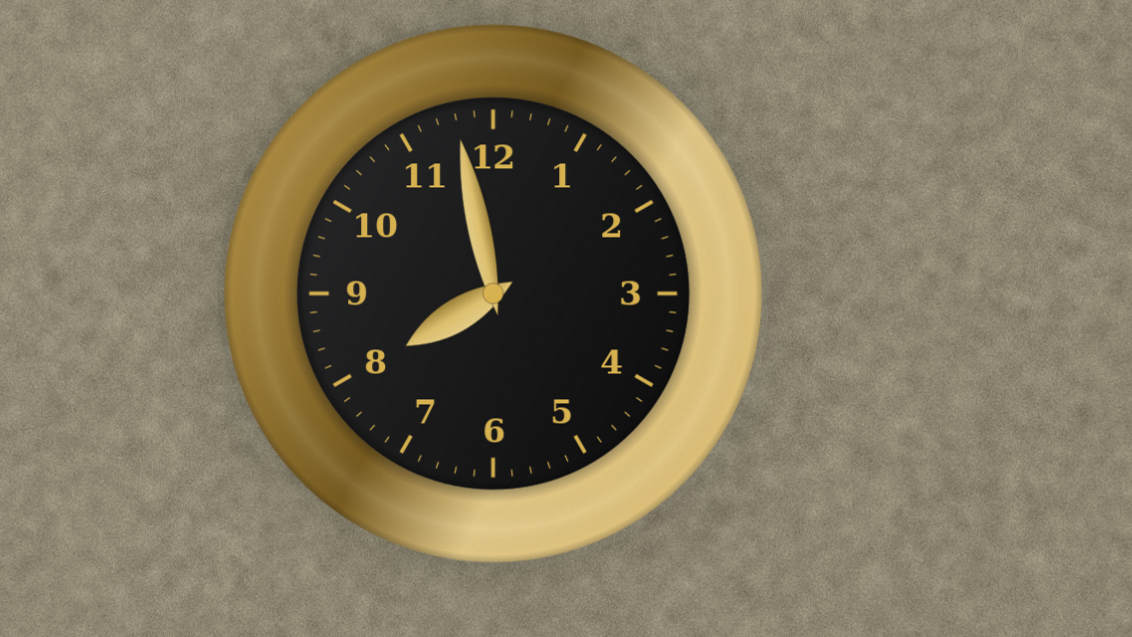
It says 7:58
